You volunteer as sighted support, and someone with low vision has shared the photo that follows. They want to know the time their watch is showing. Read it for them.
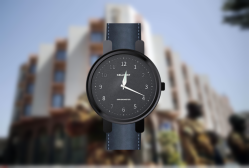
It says 12:19
